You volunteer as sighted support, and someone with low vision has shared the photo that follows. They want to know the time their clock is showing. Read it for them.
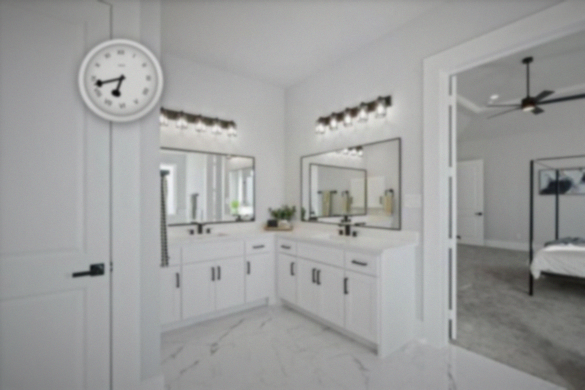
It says 6:43
